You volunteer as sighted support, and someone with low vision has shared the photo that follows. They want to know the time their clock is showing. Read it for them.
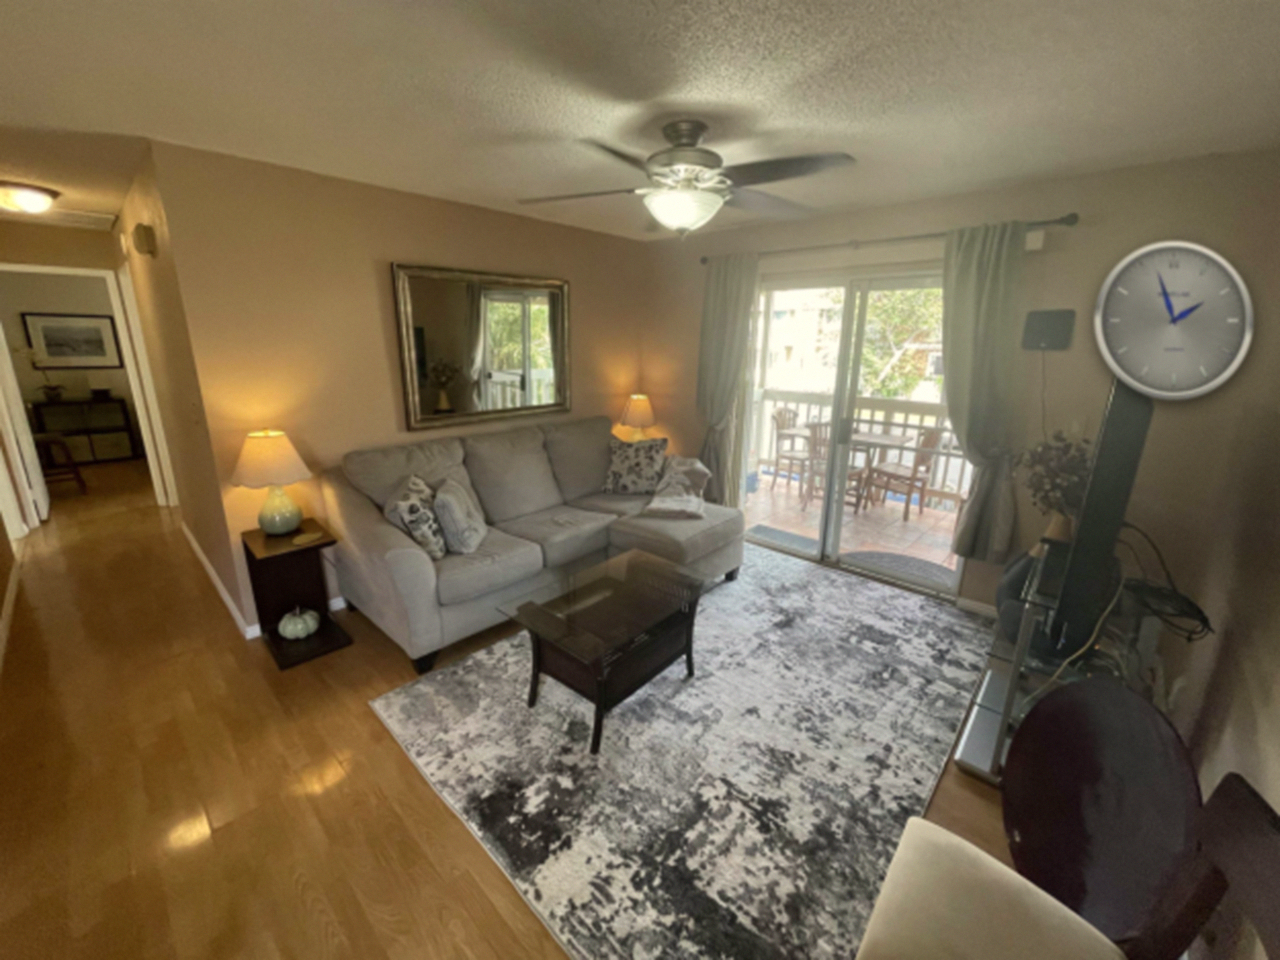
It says 1:57
